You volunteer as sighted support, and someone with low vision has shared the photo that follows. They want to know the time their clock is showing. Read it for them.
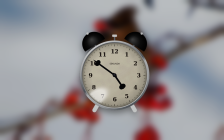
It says 4:51
